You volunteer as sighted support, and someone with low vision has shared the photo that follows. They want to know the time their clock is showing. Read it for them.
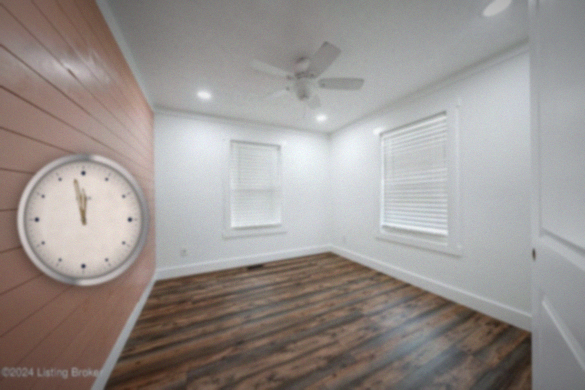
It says 11:58
